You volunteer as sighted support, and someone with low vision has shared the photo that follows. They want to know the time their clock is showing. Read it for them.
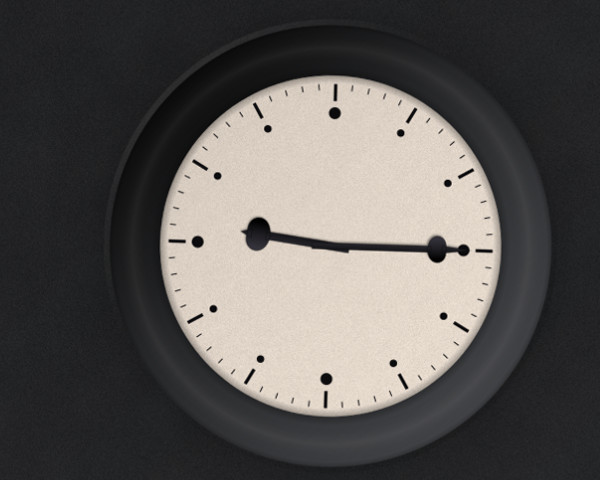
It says 9:15
